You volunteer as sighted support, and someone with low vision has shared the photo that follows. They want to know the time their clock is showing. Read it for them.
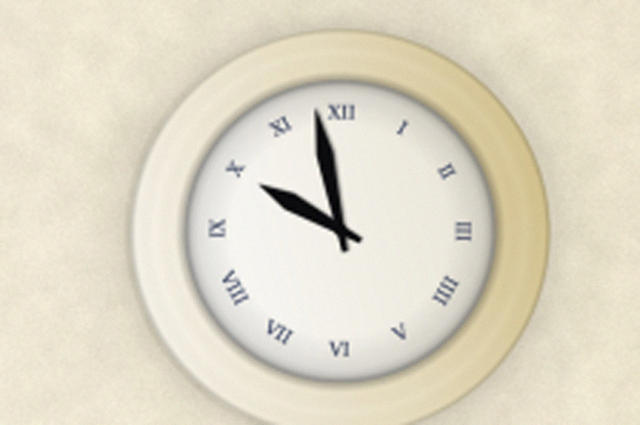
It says 9:58
